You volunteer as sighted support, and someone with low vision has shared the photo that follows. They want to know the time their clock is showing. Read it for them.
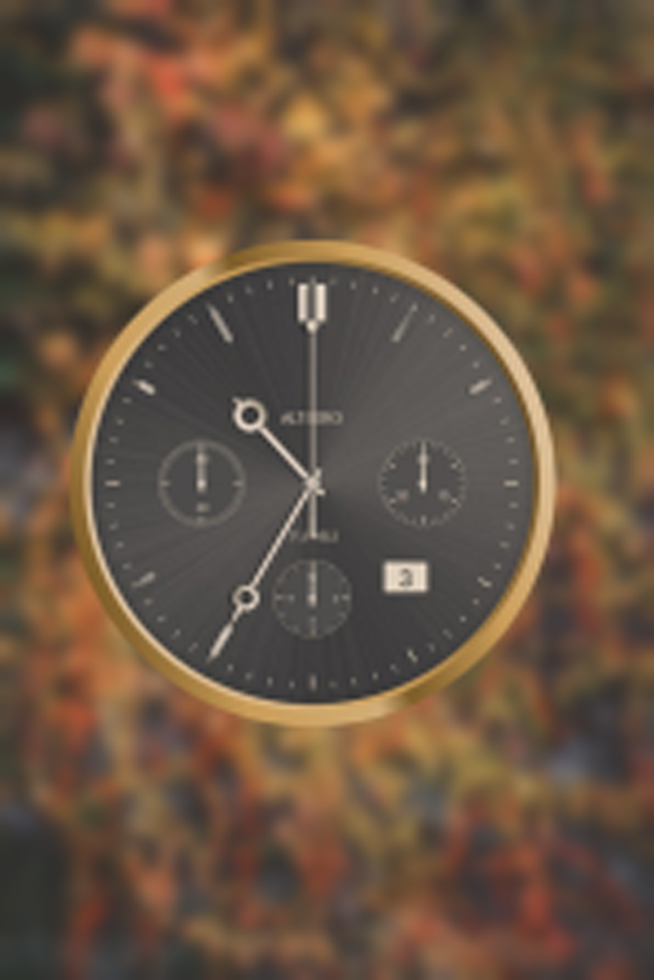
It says 10:35
